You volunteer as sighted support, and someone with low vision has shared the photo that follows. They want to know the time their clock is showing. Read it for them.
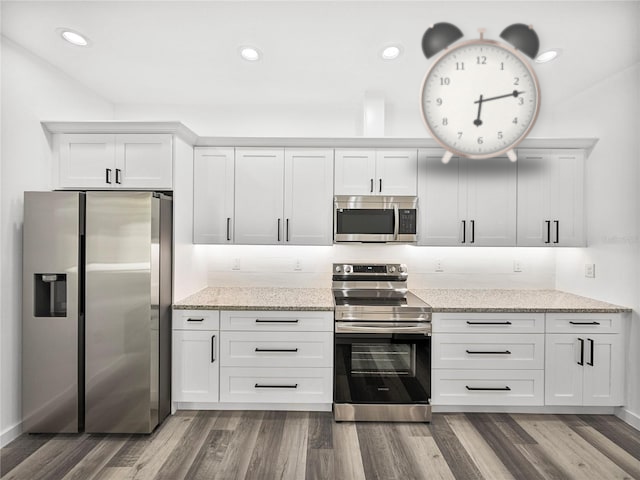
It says 6:13
